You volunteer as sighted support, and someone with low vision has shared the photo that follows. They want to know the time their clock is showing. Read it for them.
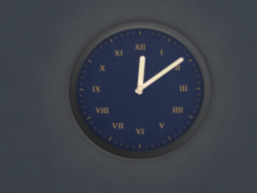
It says 12:09
